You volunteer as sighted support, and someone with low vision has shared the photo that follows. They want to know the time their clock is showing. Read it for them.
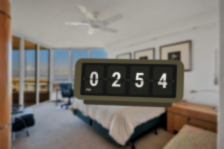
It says 2:54
